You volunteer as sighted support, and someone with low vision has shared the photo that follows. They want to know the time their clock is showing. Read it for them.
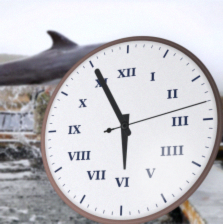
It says 5:55:13
